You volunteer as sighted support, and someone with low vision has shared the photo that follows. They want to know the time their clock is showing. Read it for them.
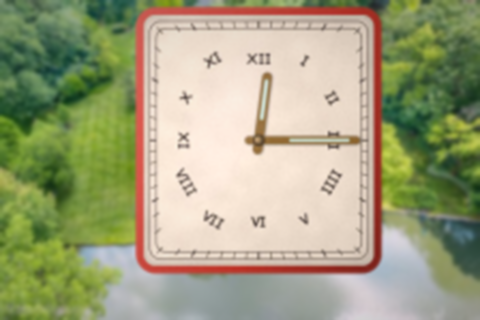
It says 12:15
